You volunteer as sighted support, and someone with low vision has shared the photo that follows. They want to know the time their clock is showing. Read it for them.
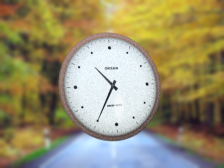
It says 10:35
